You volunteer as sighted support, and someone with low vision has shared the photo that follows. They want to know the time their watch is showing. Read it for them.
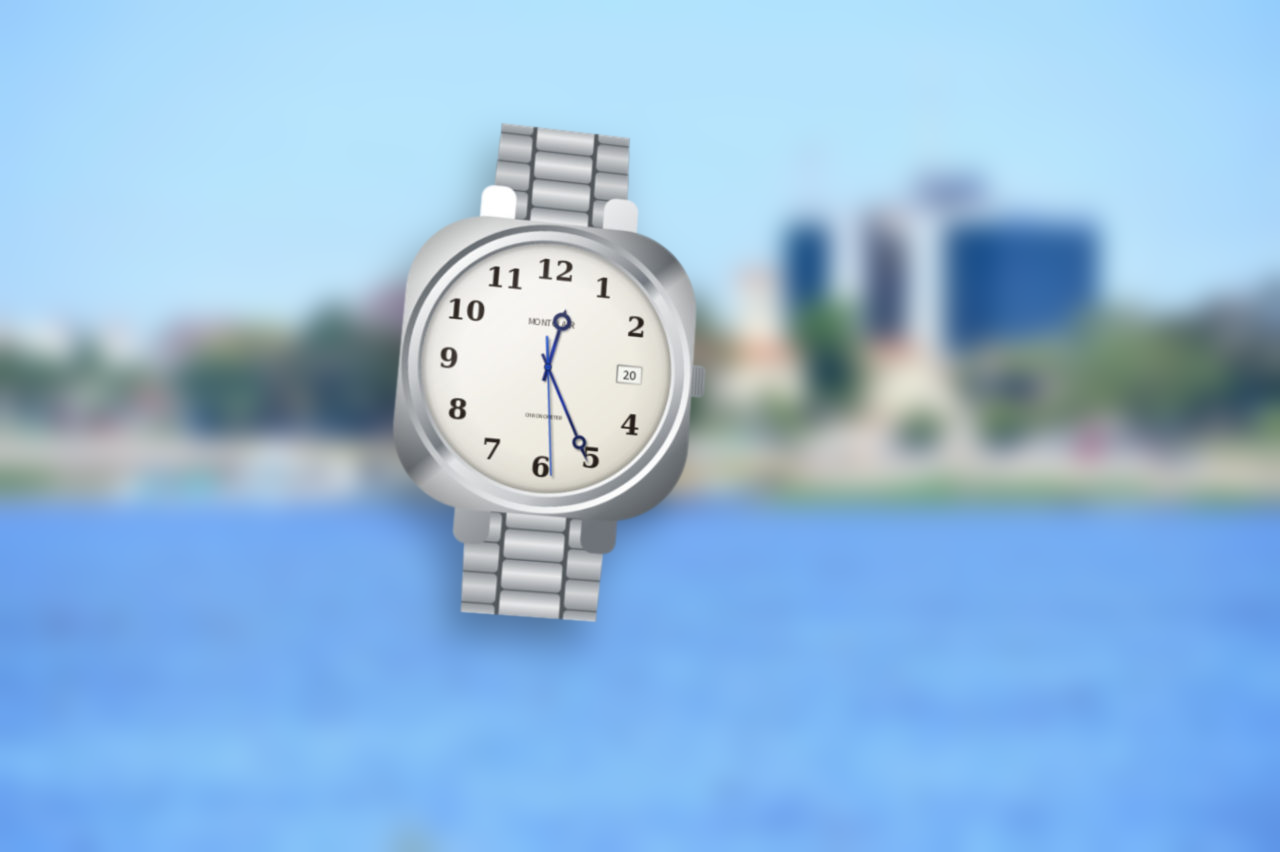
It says 12:25:29
